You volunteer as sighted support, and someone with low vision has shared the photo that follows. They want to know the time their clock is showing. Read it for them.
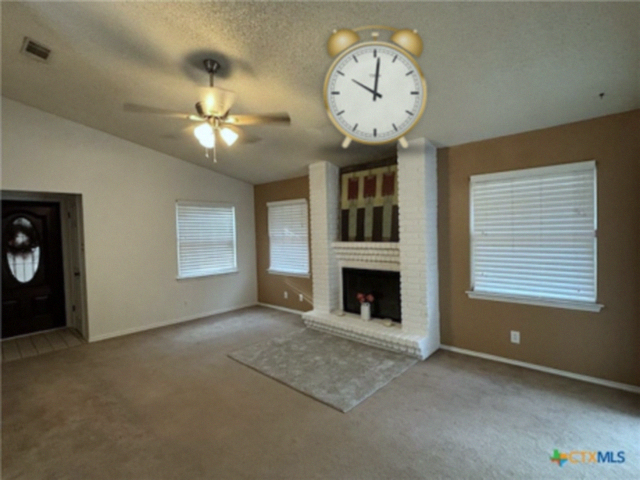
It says 10:01
